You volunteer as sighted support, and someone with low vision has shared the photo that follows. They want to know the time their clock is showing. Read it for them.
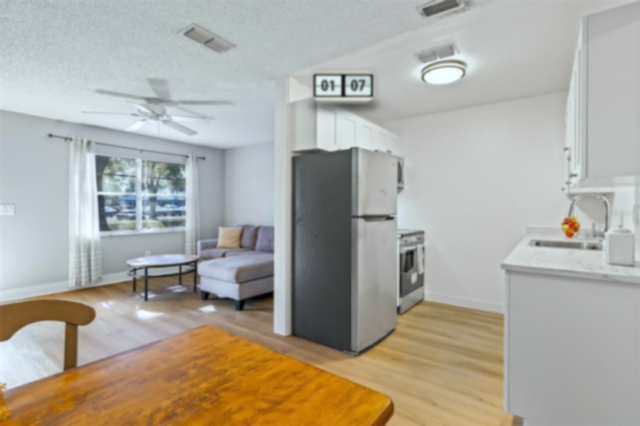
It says 1:07
